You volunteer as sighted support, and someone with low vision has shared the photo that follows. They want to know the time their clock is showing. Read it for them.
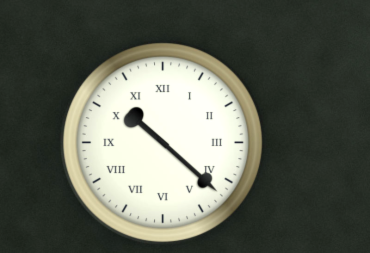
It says 10:22
